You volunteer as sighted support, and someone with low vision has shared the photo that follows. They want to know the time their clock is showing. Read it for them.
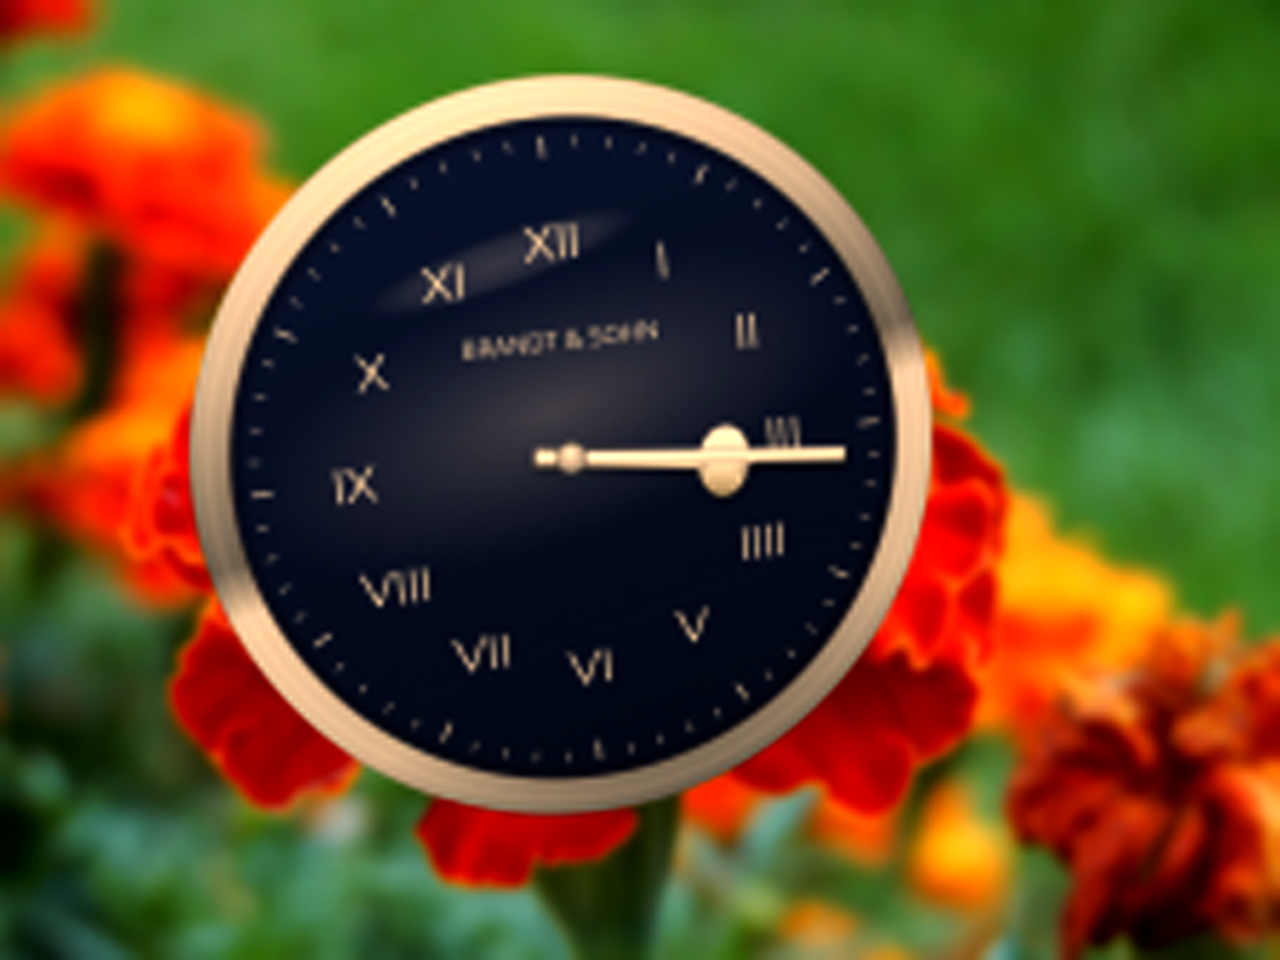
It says 3:16
